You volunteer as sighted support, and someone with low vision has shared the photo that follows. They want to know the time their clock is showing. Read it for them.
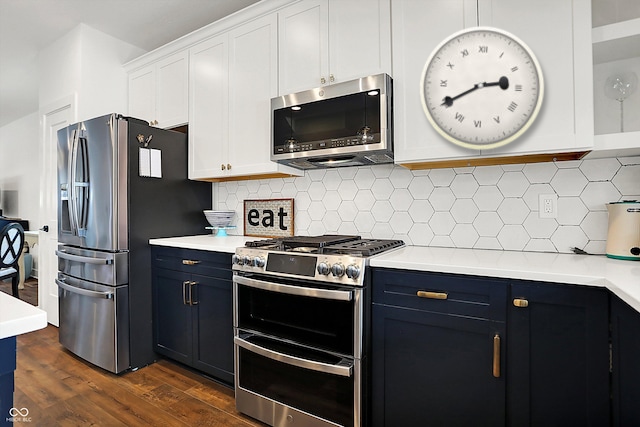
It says 2:40
